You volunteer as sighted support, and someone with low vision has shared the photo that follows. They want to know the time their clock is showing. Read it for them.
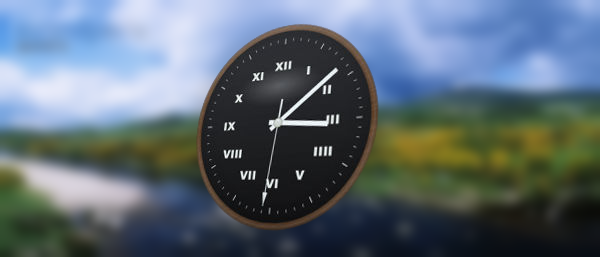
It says 3:08:31
